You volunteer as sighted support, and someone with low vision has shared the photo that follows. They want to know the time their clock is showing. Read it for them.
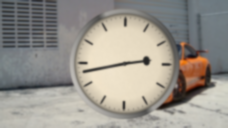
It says 2:43
